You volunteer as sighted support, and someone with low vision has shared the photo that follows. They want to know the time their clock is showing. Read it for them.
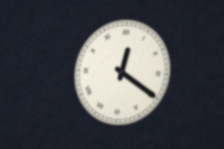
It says 12:20
